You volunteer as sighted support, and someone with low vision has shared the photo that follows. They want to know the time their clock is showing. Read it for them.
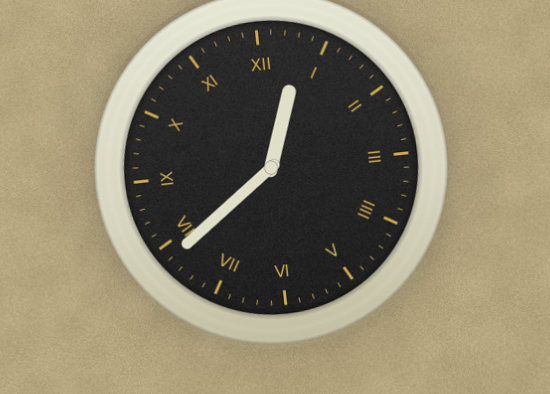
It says 12:39
